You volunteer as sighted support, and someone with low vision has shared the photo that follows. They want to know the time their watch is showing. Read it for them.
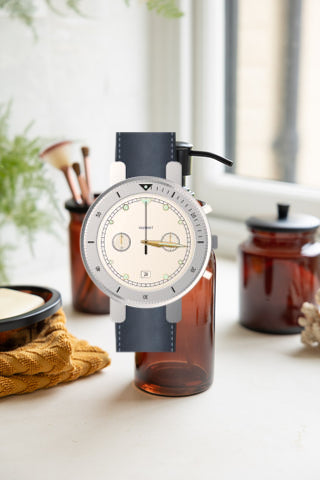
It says 3:16
